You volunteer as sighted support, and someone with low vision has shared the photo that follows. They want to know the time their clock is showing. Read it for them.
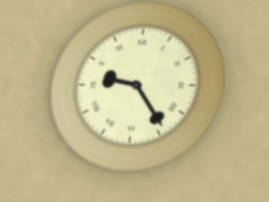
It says 9:24
